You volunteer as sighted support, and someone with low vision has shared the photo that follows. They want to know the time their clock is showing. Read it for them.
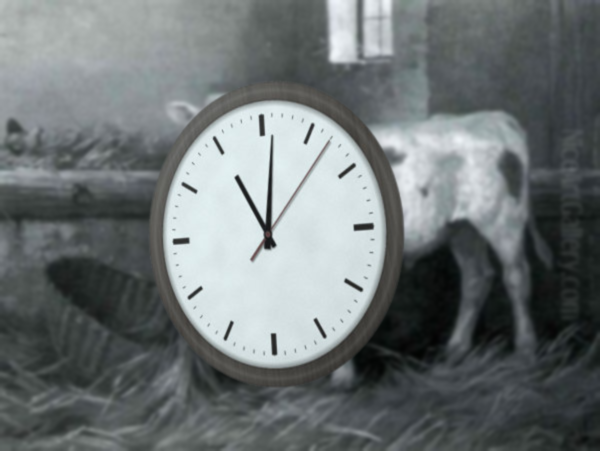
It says 11:01:07
